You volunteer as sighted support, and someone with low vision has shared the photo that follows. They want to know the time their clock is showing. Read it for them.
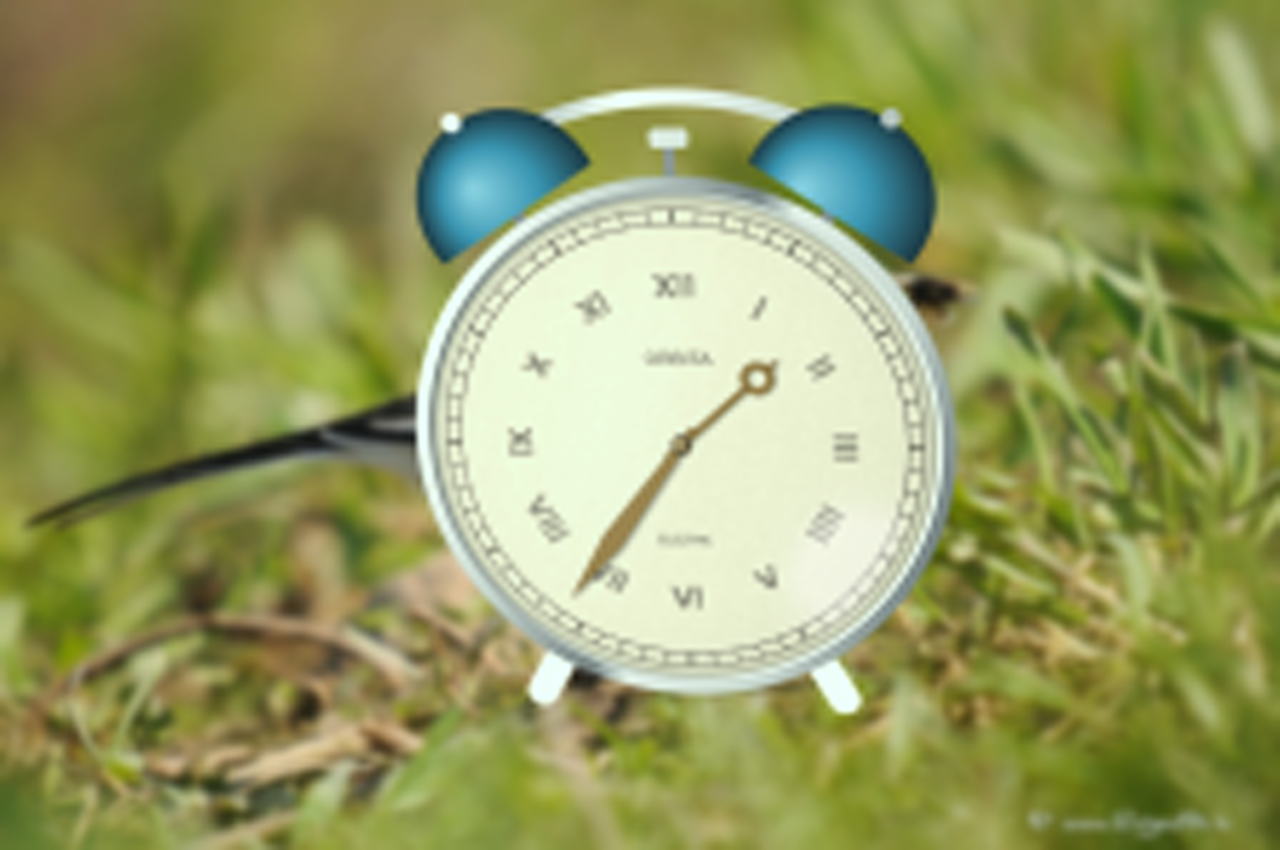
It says 1:36
